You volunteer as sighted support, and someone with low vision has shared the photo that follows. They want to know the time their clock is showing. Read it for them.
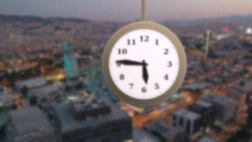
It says 5:46
